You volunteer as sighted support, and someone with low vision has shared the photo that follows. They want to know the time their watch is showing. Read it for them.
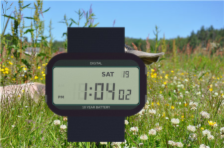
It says 1:04:02
